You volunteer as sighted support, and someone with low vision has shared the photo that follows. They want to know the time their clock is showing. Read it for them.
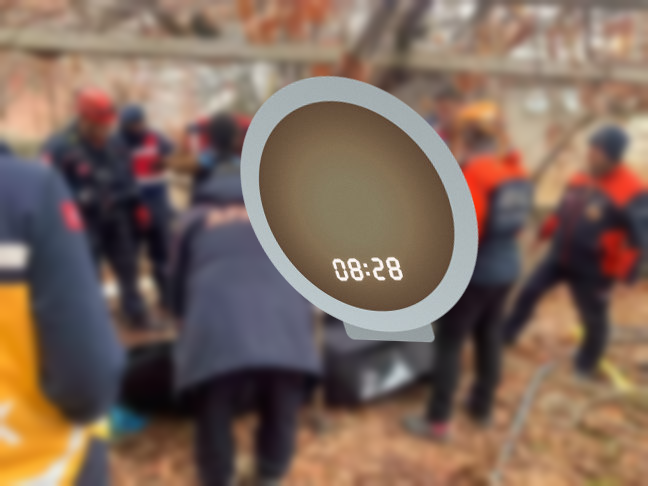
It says 8:28
